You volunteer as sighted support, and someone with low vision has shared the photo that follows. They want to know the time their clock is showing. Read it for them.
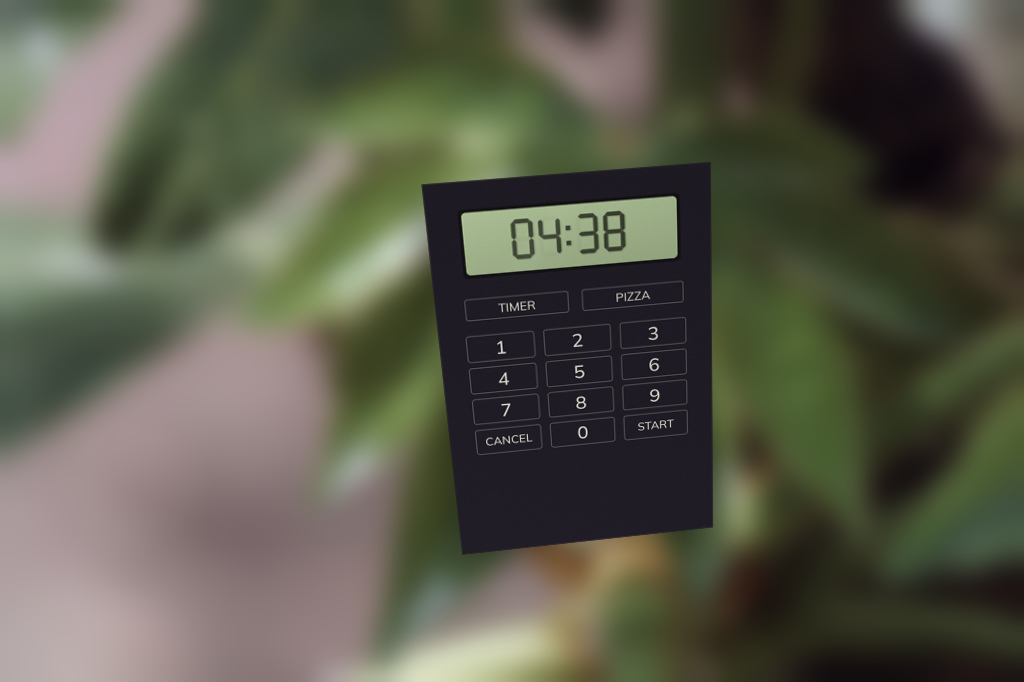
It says 4:38
